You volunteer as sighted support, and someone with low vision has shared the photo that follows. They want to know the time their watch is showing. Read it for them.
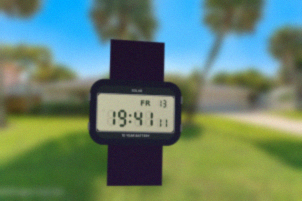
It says 19:41:11
